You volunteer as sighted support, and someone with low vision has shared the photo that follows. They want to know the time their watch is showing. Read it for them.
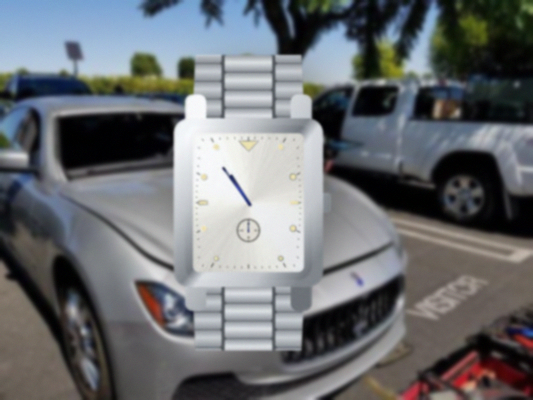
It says 10:54
